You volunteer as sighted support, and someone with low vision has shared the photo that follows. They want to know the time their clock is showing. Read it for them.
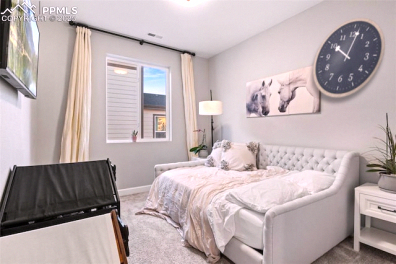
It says 10:02
